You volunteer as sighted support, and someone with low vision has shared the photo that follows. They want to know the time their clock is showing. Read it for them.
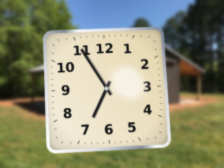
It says 6:55
